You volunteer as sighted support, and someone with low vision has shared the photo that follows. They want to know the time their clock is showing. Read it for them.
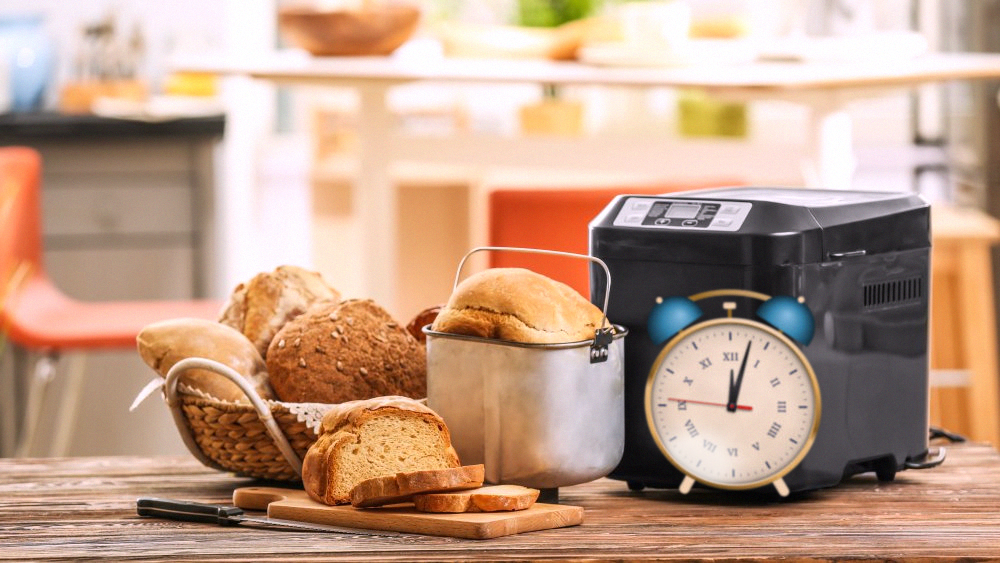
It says 12:02:46
